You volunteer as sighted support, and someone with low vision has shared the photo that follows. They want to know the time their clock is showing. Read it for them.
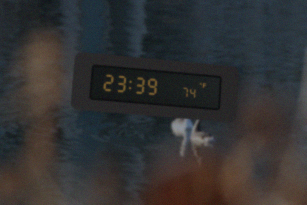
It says 23:39
